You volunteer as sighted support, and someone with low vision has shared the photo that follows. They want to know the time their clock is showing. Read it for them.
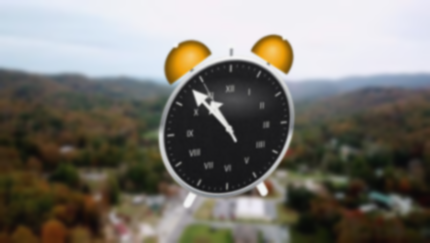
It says 10:52:55
